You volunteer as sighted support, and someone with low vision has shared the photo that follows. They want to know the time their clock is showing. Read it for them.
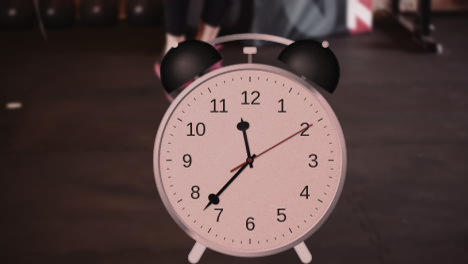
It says 11:37:10
